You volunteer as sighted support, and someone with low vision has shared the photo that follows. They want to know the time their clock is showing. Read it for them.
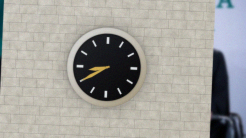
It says 8:40
